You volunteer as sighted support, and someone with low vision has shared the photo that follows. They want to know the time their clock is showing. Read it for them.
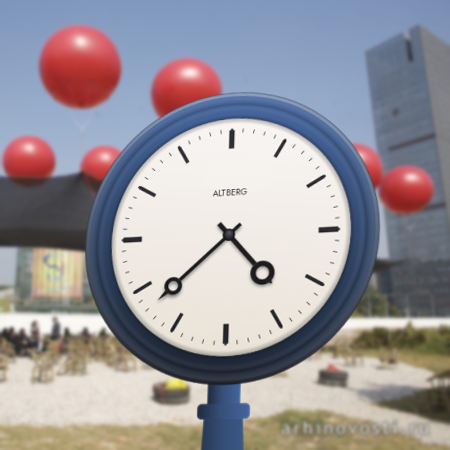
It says 4:38
